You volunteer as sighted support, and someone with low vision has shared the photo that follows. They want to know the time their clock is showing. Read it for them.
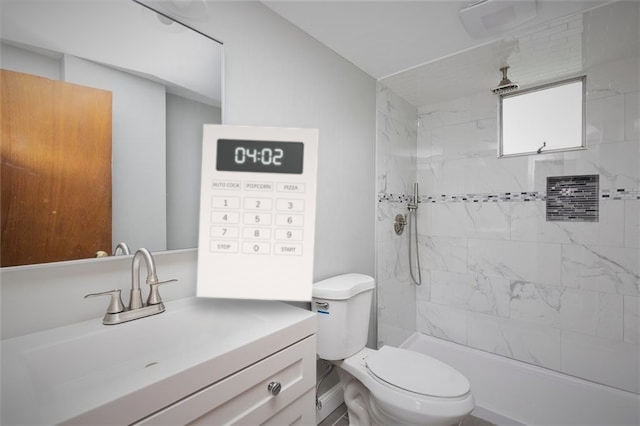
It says 4:02
